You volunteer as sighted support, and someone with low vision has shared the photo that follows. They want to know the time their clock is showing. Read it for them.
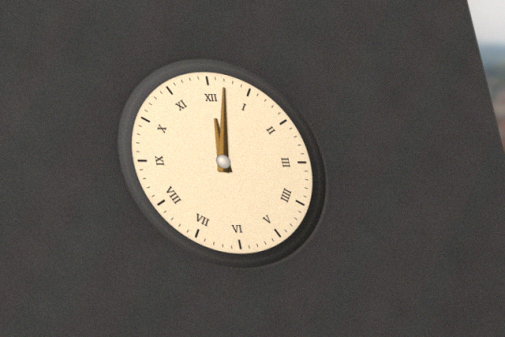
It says 12:02
